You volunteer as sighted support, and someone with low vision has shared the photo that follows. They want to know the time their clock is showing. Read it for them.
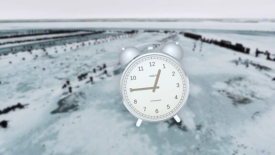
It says 12:45
